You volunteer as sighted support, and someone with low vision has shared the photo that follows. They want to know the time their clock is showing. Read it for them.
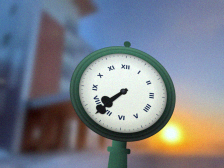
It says 7:37
